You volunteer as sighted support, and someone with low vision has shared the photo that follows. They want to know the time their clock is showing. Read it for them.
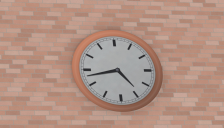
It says 4:43
